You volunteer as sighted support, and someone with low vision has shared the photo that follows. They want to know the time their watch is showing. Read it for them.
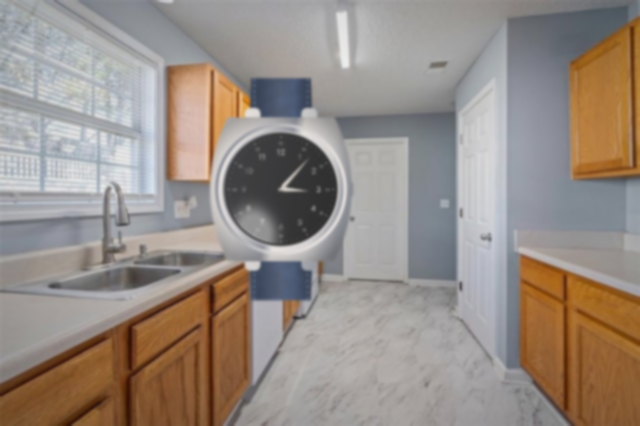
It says 3:07
